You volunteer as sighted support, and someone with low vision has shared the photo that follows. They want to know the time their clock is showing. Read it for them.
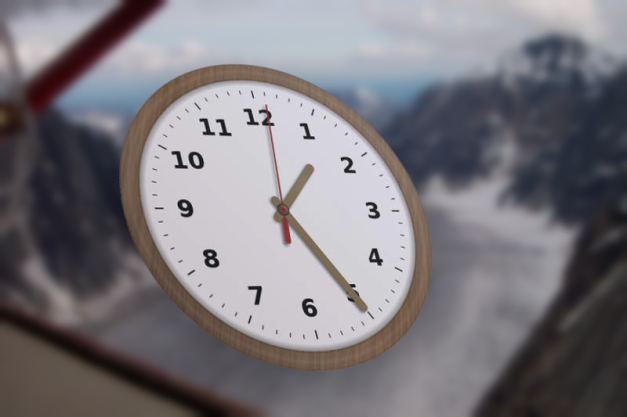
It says 1:25:01
